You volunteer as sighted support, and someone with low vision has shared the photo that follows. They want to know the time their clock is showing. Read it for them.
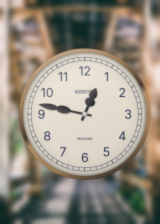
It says 12:47
